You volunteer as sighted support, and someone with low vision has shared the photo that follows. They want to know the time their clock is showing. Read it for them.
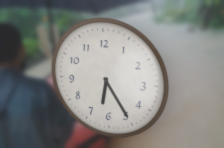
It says 6:25
